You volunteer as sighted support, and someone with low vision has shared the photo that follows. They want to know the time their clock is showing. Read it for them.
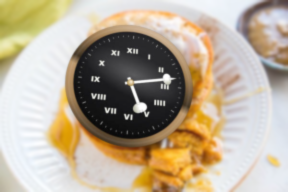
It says 5:13
